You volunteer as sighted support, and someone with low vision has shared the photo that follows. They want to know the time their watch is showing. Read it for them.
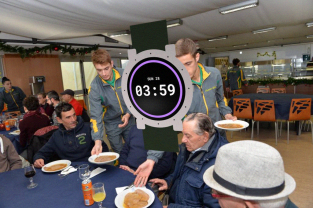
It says 3:59
